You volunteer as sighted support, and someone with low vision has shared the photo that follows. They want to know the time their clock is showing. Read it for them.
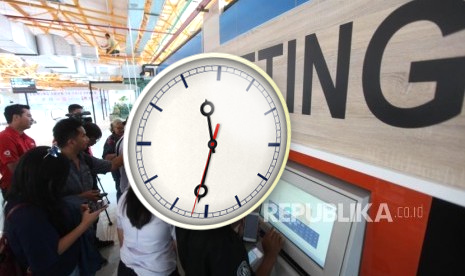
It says 11:31:32
